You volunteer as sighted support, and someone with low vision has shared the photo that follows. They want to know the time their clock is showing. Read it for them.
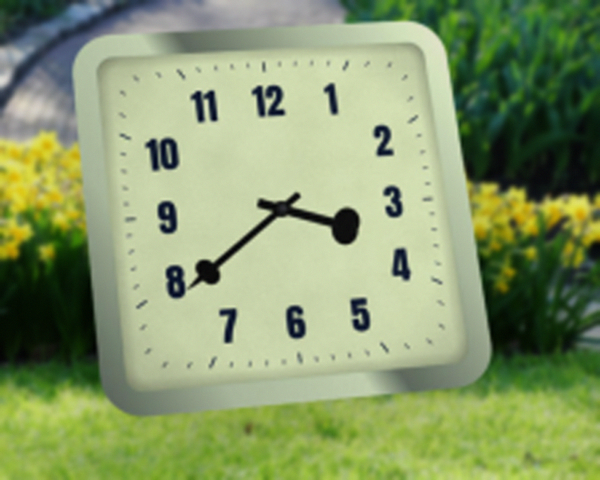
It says 3:39
